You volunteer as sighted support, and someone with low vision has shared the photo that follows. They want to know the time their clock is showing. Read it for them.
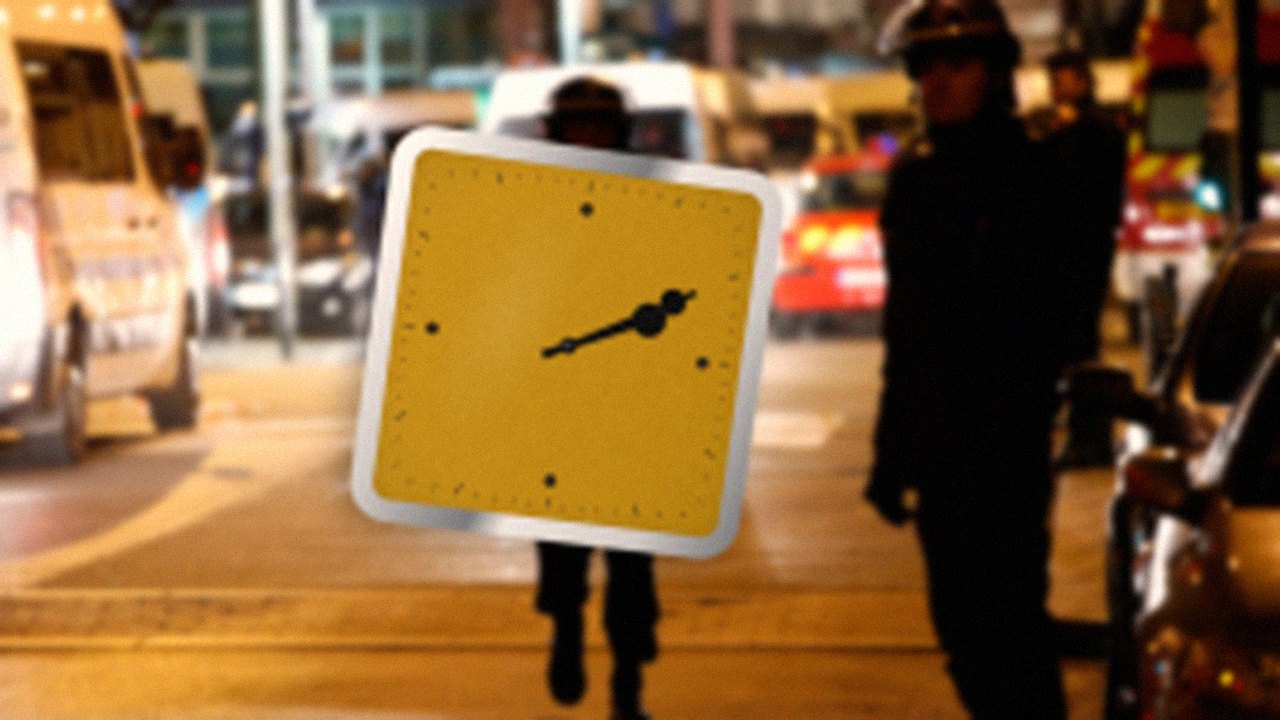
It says 2:10
